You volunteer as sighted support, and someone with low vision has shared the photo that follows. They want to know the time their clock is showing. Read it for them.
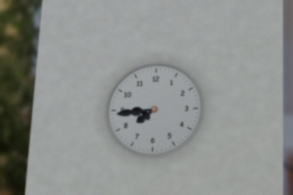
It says 7:44
